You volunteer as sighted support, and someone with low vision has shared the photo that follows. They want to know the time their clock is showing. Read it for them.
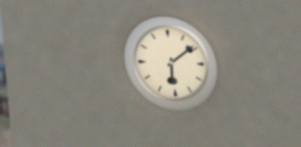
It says 6:09
